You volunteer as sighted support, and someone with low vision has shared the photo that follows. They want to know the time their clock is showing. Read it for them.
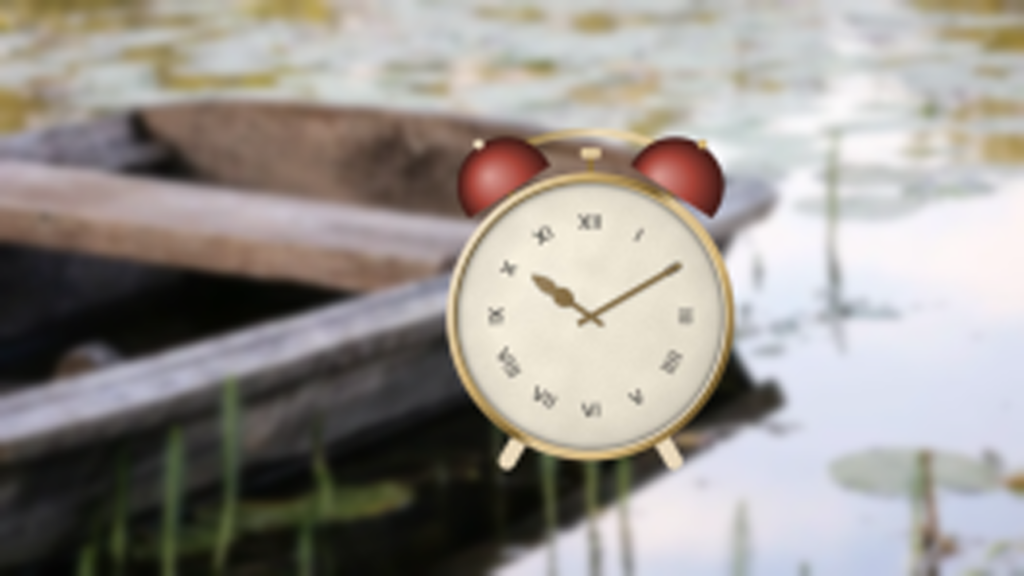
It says 10:10
